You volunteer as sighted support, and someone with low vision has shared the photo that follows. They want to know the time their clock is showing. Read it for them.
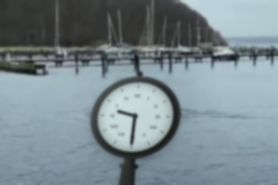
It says 9:30
